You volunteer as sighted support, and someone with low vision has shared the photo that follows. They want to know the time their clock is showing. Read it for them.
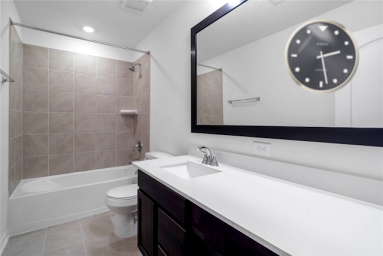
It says 2:28
